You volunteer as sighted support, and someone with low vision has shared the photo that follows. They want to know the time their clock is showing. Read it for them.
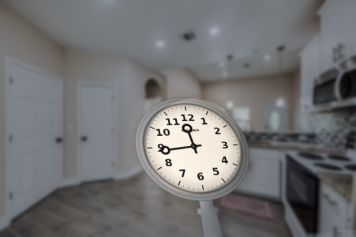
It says 11:44
